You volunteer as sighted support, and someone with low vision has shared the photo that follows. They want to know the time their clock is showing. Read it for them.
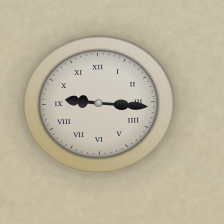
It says 9:16
